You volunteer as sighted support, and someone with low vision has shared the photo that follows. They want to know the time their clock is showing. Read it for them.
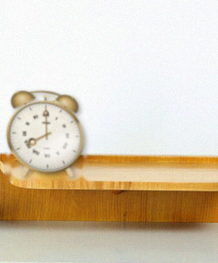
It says 8:00
